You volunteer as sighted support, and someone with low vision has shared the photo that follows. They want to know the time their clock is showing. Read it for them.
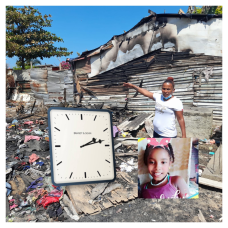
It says 2:13
